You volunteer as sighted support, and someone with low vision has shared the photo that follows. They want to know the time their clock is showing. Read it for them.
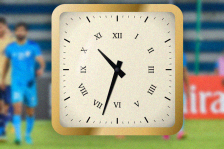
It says 10:33
